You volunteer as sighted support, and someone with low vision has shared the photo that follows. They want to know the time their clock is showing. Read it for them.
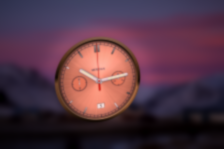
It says 10:14
